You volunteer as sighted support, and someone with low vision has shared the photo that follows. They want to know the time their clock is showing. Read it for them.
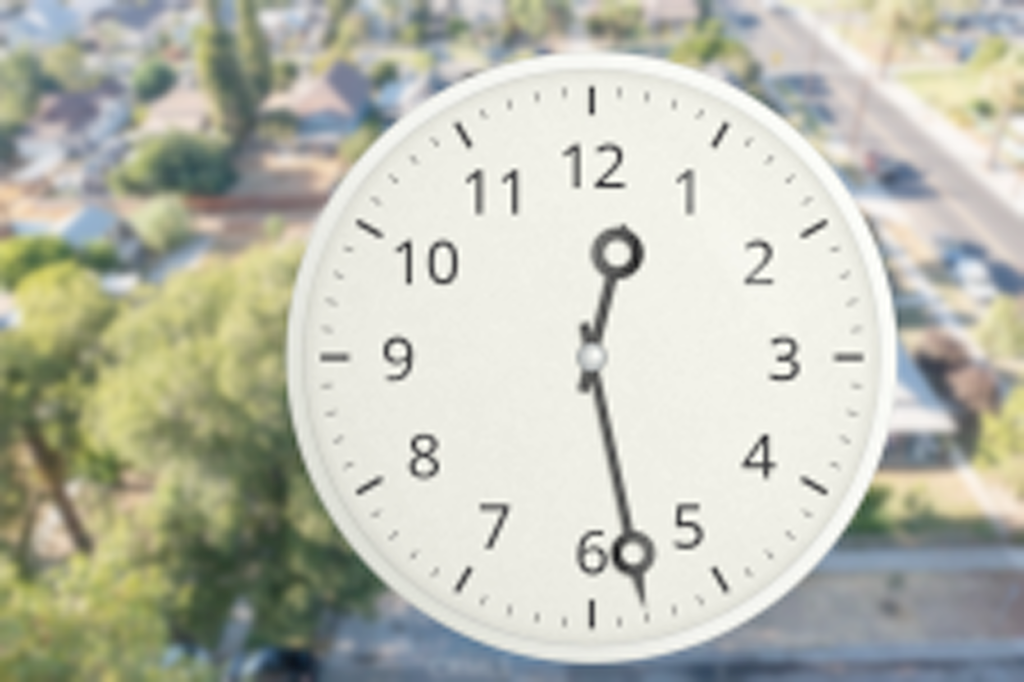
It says 12:28
